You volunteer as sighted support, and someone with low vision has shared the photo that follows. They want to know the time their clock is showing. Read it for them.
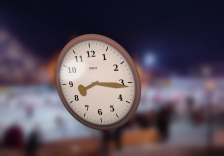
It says 8:16
